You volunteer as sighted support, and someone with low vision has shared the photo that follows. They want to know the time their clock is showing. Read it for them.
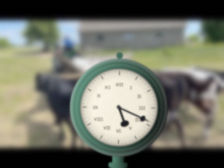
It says 5:19
